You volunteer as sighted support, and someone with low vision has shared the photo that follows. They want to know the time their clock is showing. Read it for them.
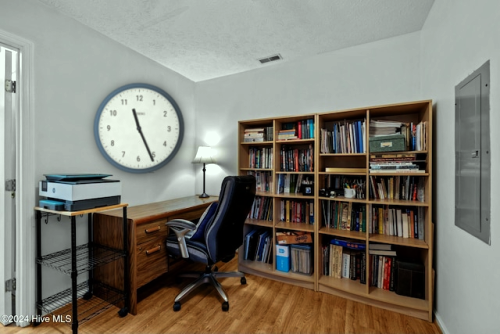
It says 11:26
